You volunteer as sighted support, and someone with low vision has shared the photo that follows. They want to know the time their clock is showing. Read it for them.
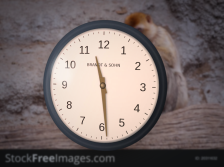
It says 11:29
